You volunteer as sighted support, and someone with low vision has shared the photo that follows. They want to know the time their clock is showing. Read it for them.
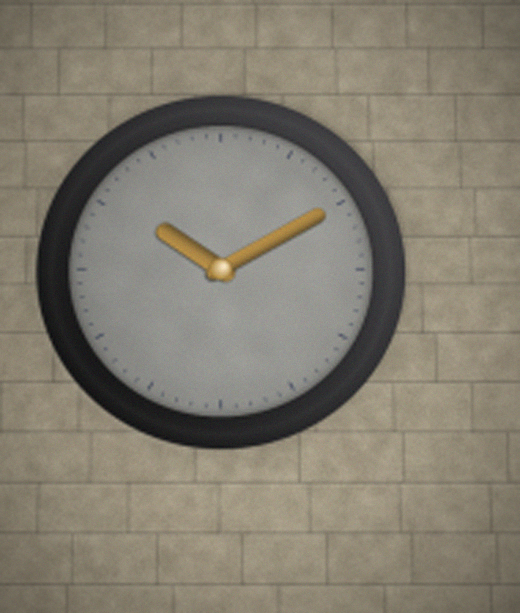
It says 10:10
